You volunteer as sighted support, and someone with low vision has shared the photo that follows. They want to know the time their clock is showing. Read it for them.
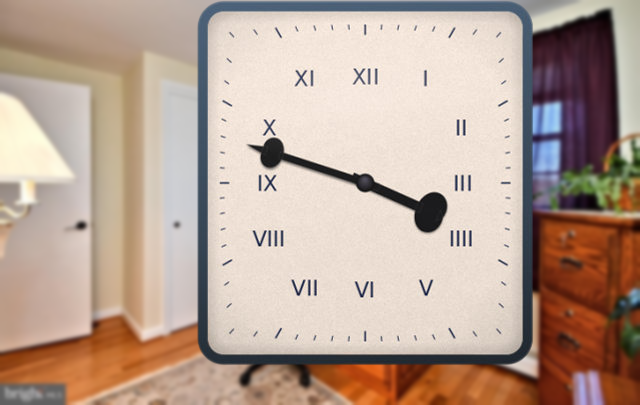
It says 3:48
